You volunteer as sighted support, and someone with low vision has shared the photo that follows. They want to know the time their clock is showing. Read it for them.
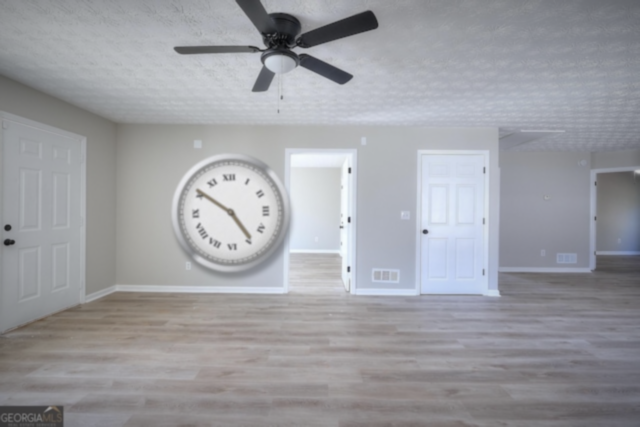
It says 4:51
